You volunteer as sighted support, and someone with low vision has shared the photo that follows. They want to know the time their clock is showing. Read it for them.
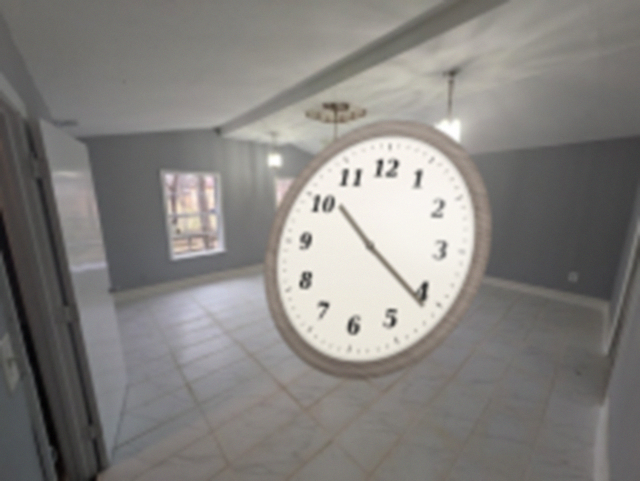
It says 10:21
